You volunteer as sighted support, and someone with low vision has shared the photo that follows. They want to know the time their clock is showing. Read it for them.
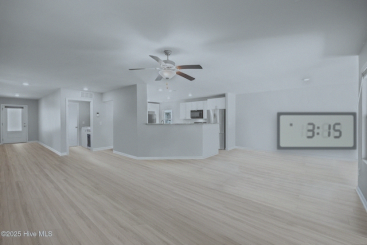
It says 3:15
